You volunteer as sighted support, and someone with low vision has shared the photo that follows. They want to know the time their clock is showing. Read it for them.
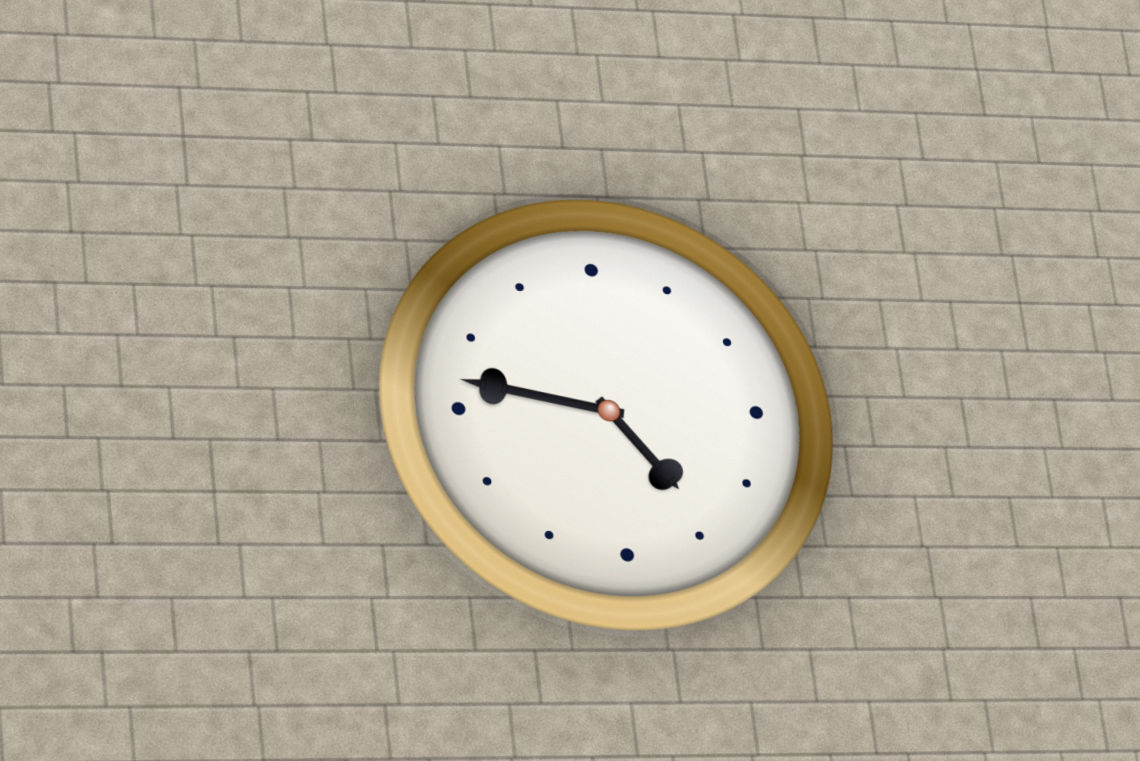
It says 4:47
